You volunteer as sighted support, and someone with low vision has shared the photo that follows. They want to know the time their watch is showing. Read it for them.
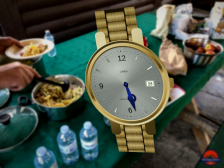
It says 5:28
